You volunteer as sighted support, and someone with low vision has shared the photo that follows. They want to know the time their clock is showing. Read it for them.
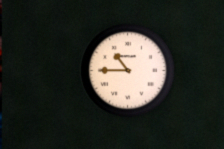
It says 10:45
